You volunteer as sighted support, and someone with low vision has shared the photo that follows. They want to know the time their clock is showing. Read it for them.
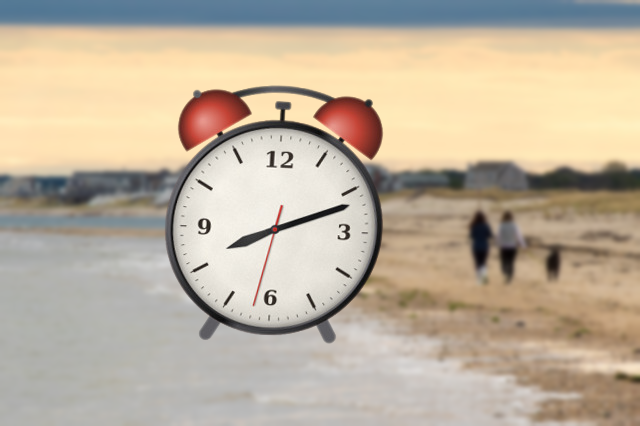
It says 8:11:32
